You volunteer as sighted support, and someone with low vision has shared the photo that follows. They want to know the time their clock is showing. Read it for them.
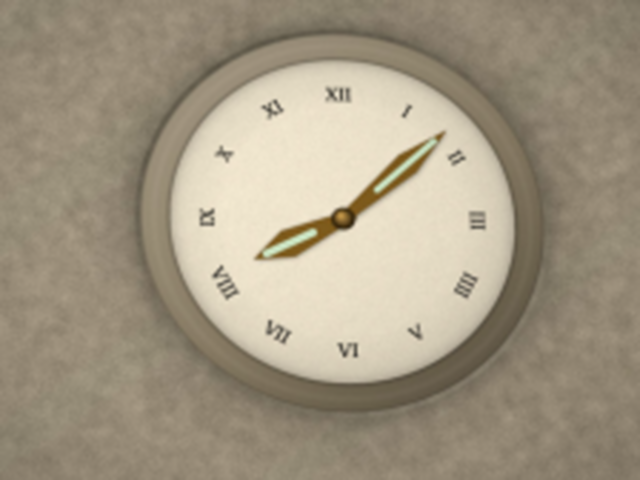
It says 8:08
